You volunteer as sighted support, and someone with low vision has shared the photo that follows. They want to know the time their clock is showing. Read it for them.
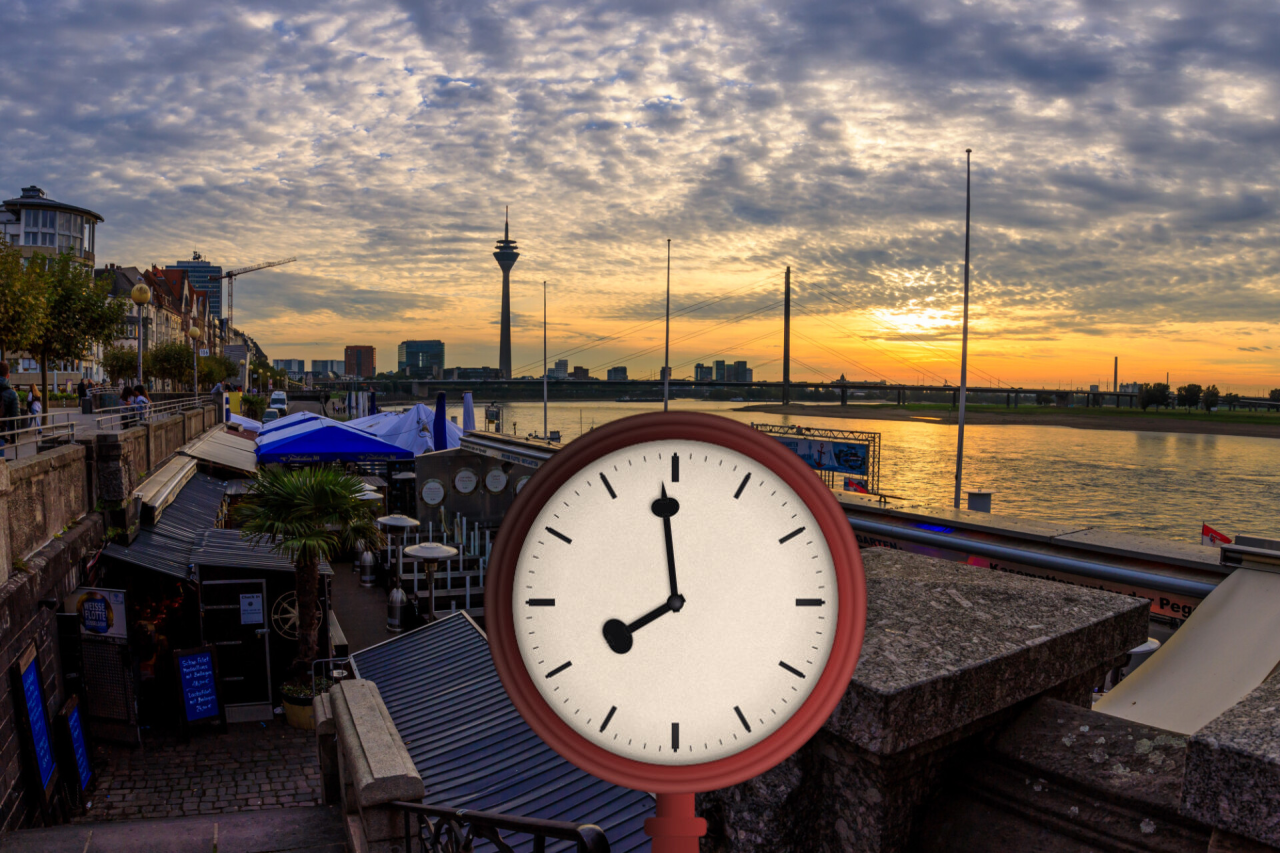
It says 7:59
